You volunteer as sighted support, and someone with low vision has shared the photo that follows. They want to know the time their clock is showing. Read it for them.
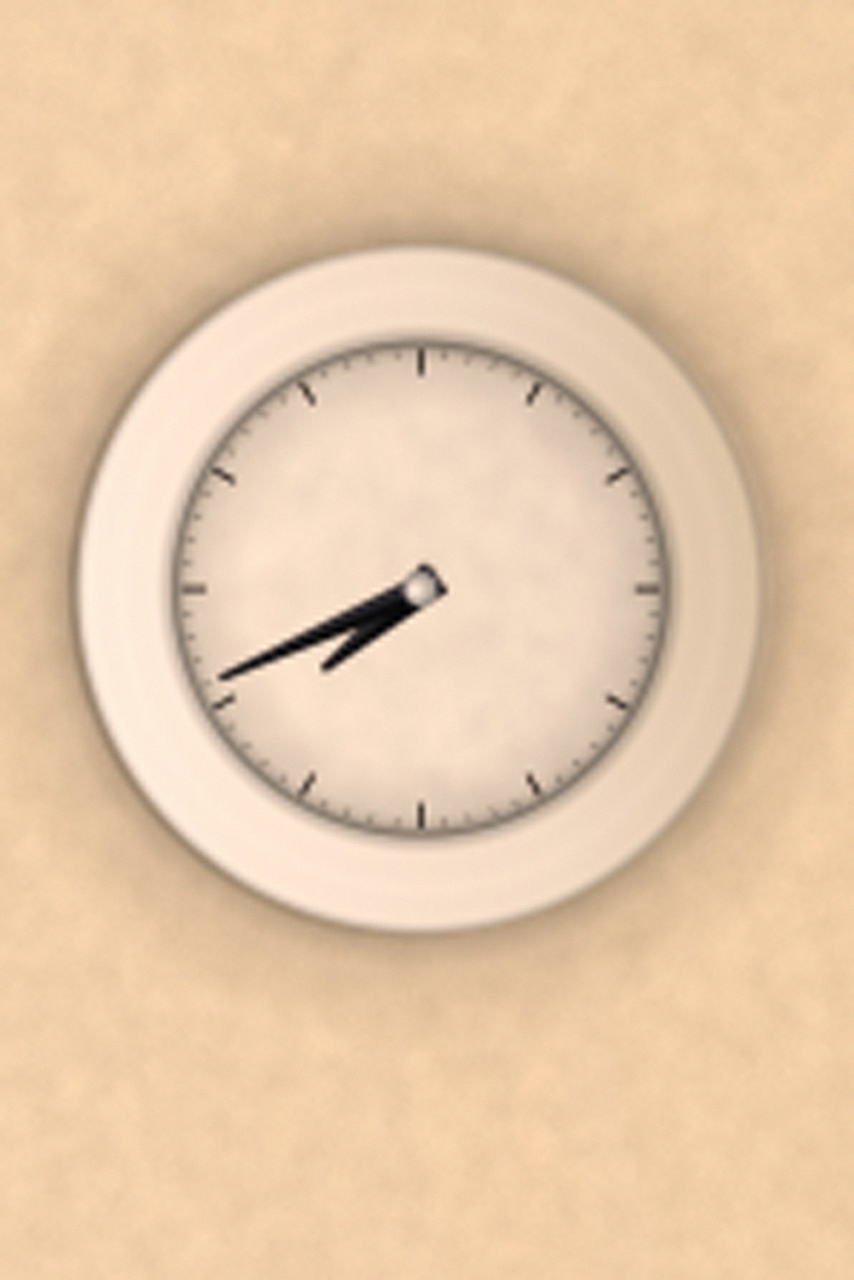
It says 7:41
